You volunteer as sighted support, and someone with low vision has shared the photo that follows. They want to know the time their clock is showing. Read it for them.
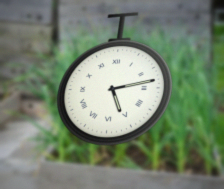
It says 5:13
